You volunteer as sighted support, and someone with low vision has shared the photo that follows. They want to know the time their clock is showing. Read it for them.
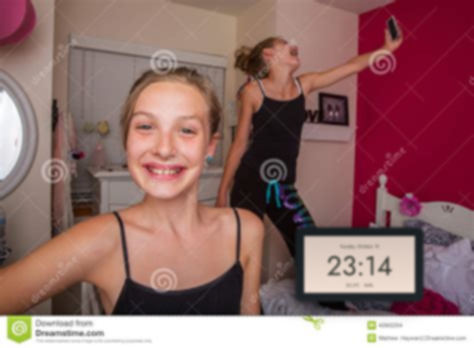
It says 23:14
